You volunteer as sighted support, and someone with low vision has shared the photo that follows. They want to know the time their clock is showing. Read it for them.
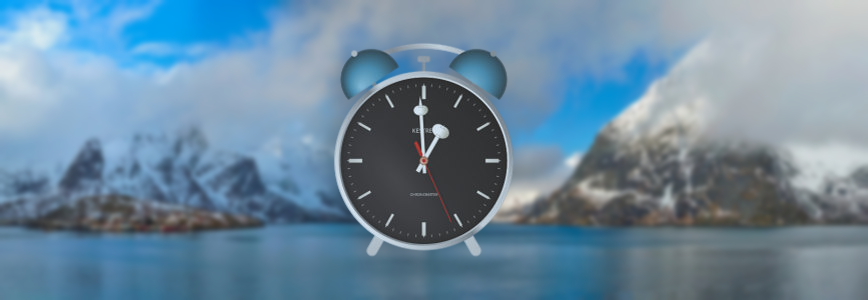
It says 12:59:26
